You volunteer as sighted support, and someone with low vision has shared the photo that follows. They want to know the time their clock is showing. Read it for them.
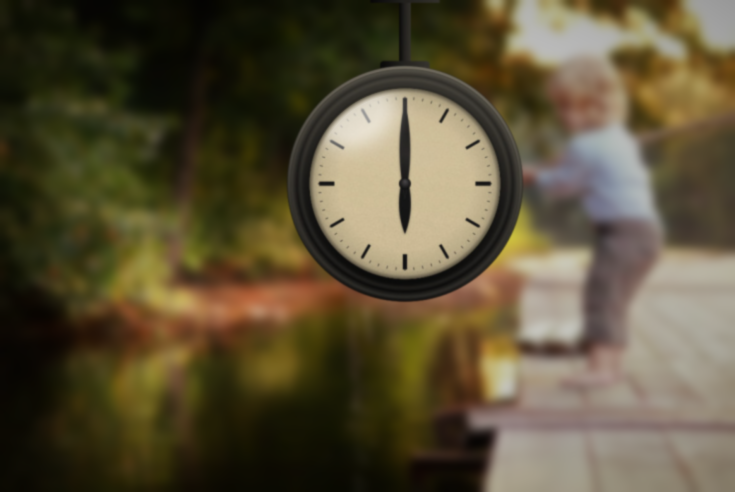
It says 6:00
